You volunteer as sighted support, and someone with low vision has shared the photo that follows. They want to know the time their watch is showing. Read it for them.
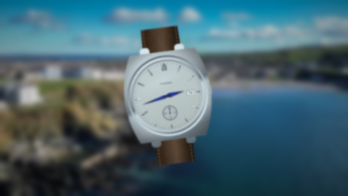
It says 2:43
